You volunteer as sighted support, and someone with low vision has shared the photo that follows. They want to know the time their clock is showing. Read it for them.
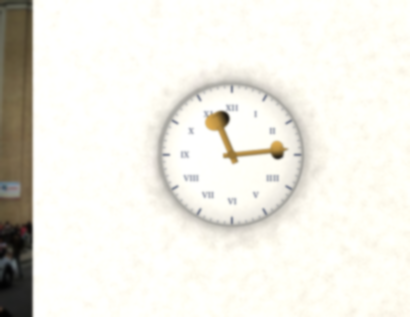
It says 11:14
